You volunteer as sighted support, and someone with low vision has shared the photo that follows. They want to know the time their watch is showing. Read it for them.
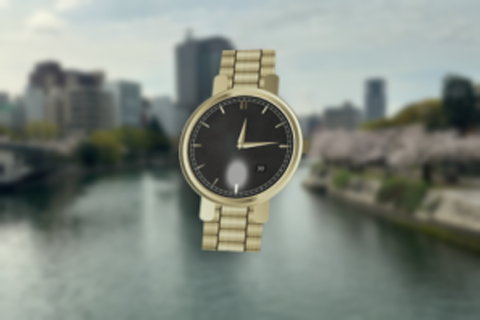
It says 12:14
